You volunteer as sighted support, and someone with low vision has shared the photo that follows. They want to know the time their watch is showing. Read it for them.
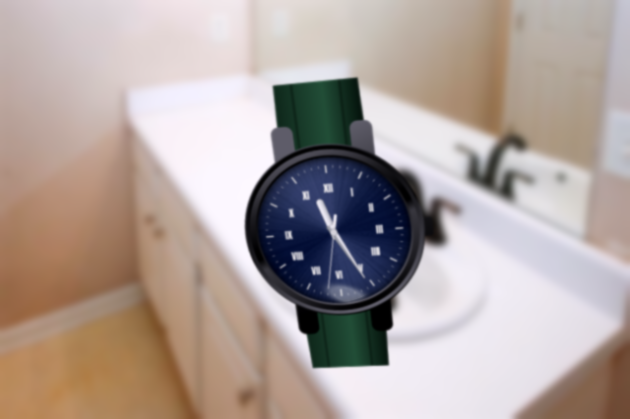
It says 11:25:32
